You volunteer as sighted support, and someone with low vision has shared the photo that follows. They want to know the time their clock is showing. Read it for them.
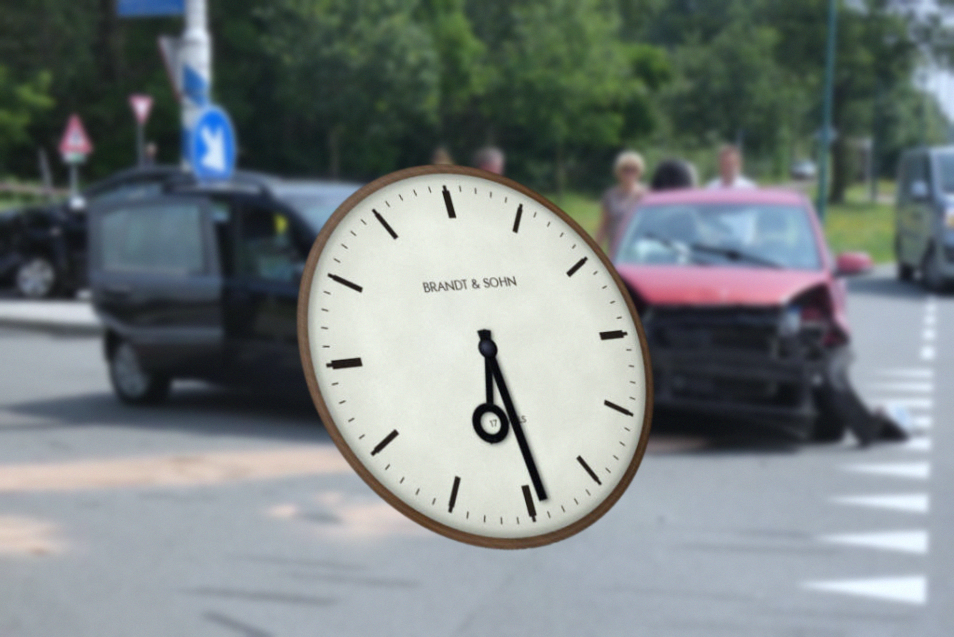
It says 6:29
